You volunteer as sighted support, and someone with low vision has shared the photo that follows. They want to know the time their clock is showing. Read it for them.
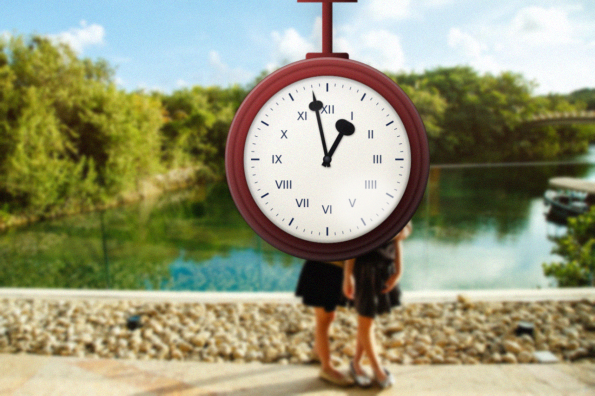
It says 12:58
